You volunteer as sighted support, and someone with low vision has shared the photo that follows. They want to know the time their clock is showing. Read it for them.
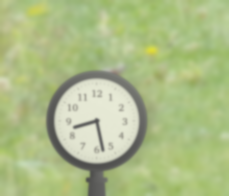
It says 8:28
